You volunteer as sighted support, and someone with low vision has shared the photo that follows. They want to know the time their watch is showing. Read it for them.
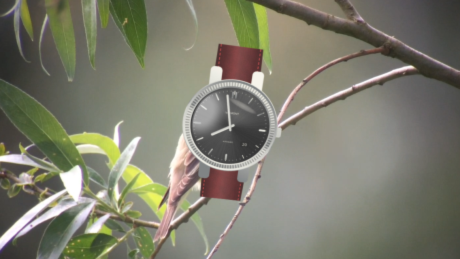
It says 7:58
